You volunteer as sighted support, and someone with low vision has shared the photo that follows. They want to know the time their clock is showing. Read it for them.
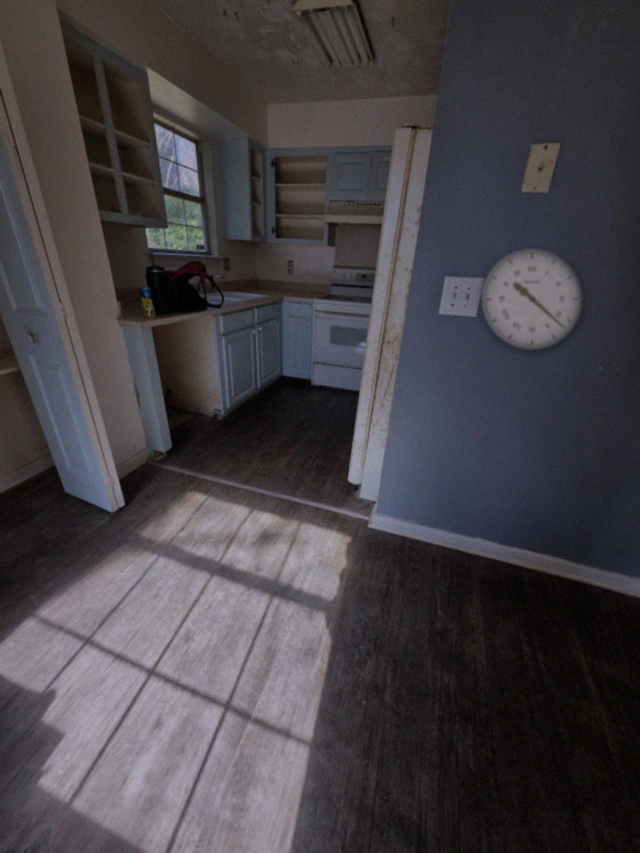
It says 10:22
